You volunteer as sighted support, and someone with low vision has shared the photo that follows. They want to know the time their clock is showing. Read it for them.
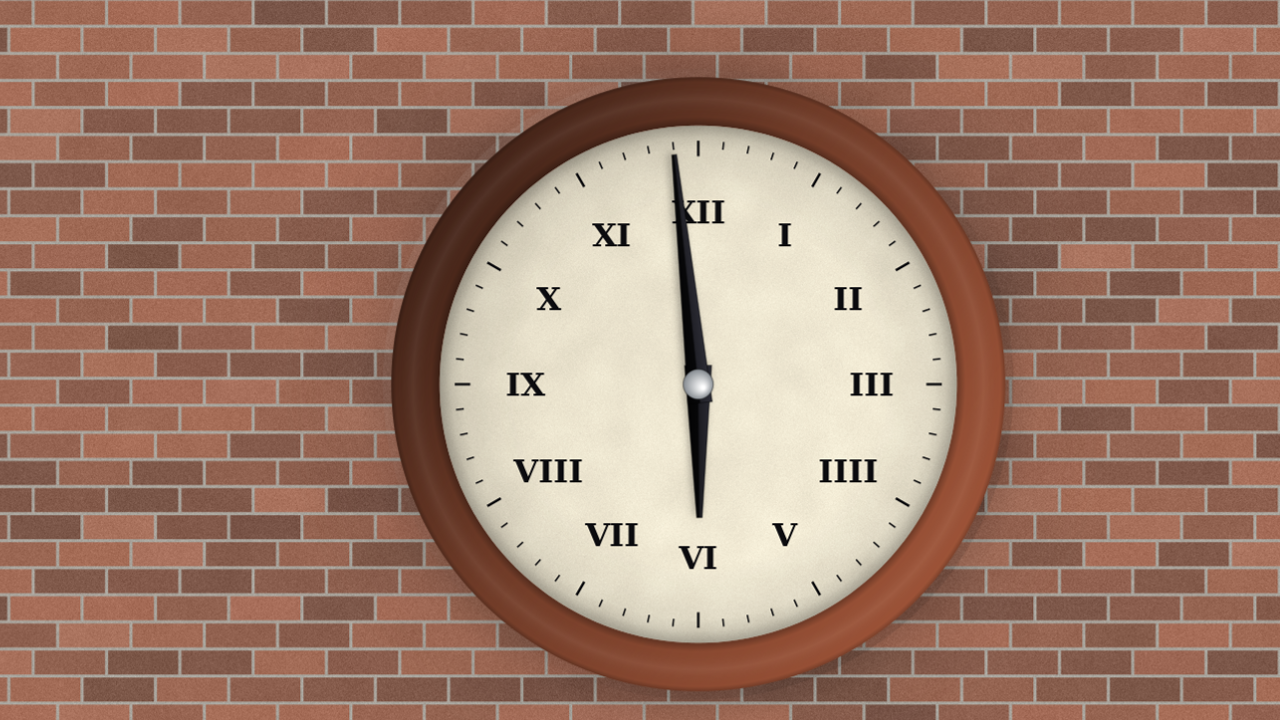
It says 5:59
